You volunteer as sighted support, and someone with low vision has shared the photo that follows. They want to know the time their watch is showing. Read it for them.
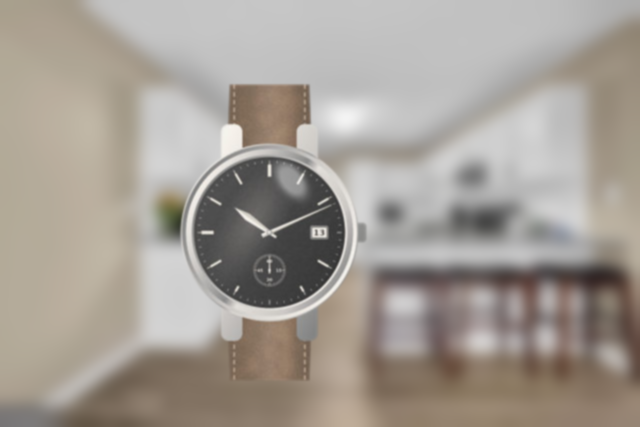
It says 10:11
